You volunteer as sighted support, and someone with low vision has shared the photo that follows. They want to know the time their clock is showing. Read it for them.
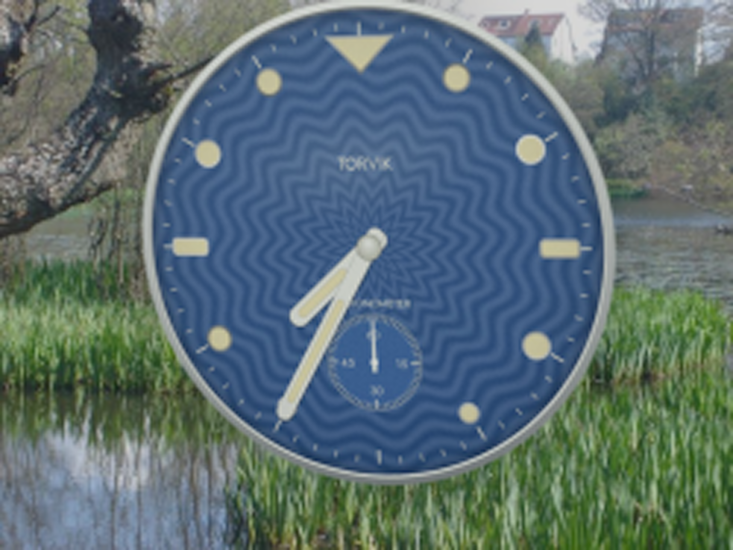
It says 7:35
